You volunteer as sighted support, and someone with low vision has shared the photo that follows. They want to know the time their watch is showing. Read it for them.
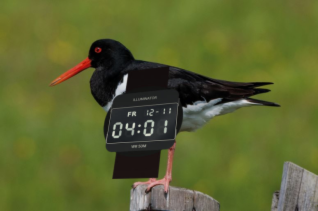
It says 4:01
